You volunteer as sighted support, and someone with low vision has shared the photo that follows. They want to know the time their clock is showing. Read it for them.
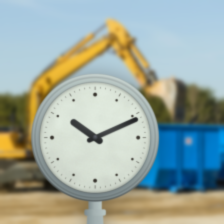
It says 10:11
